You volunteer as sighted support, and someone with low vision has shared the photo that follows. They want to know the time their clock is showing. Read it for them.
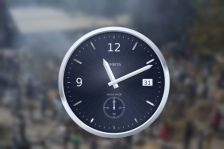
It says 11:11
